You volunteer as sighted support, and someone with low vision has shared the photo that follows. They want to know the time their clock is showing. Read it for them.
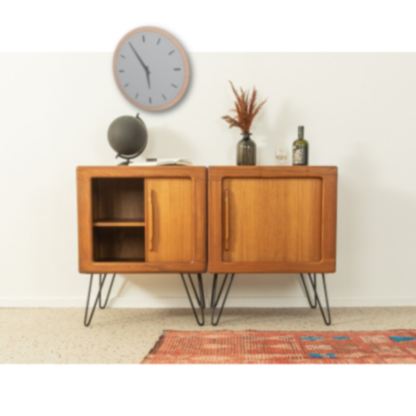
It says 5:55
